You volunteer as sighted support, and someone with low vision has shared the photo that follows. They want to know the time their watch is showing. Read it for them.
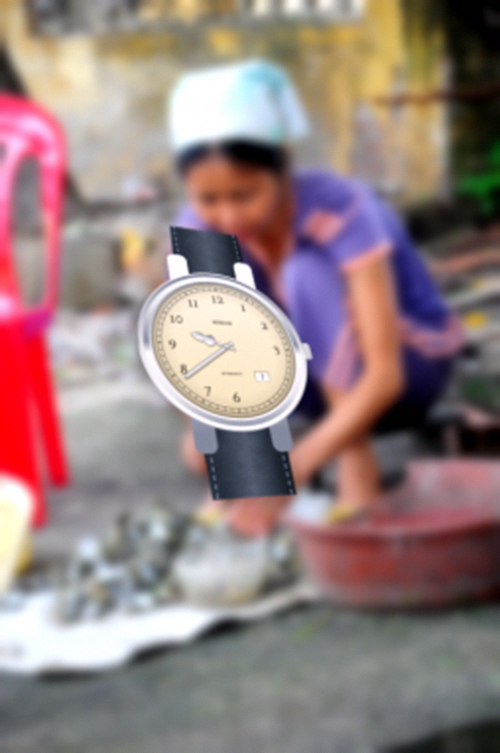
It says 9:39
